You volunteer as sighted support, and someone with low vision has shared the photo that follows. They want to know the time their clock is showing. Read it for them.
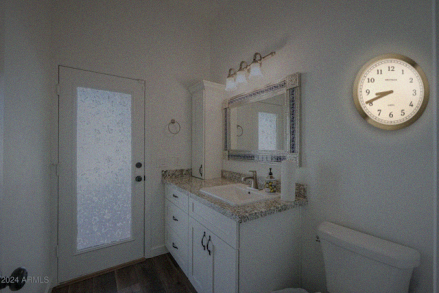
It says 8:41
